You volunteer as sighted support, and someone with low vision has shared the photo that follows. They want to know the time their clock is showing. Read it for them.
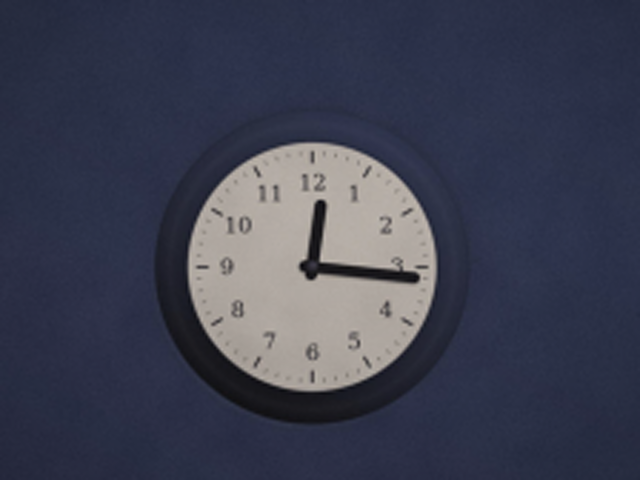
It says 12:16
